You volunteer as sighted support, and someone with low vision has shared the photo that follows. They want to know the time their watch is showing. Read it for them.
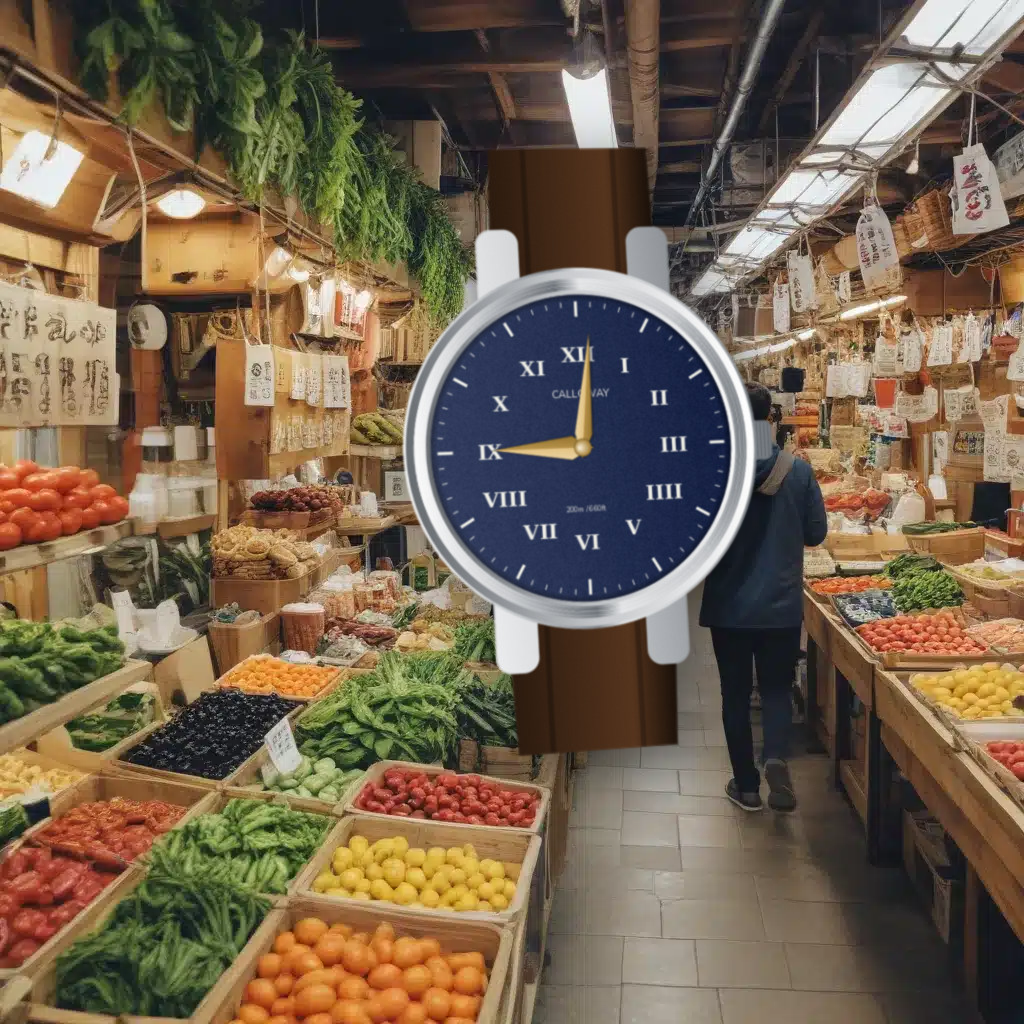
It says 9:01
